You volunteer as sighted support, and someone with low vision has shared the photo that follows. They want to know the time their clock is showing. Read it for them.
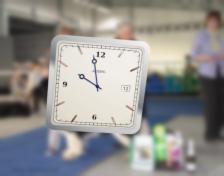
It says 9:58
